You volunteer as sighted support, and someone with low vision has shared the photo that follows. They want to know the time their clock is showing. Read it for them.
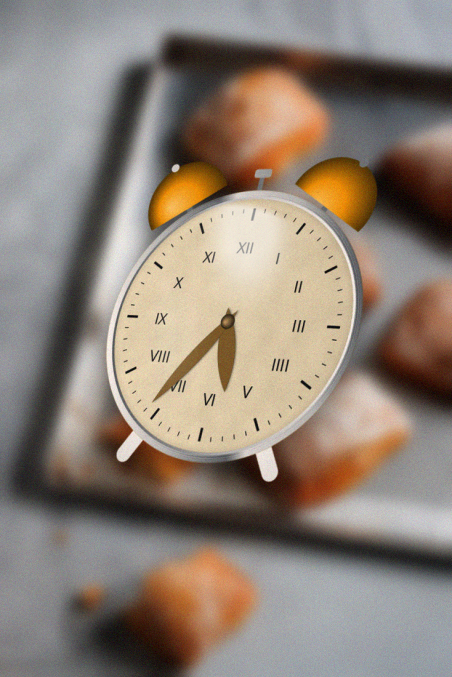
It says 5:36
